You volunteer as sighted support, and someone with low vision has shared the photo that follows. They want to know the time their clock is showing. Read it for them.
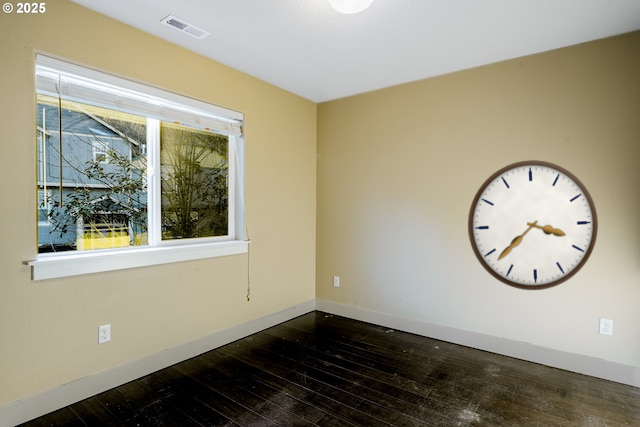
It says 3:38
